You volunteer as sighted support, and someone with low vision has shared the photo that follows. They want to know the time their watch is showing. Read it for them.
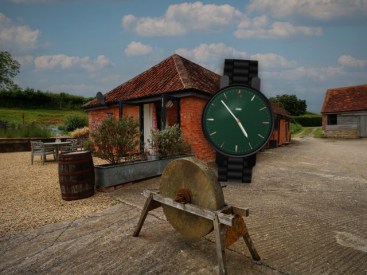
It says 4:53
